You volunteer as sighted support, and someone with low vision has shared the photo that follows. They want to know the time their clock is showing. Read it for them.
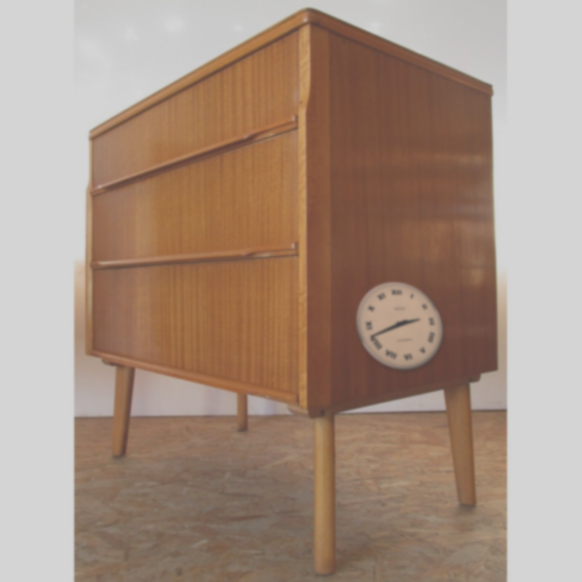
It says 2:42
